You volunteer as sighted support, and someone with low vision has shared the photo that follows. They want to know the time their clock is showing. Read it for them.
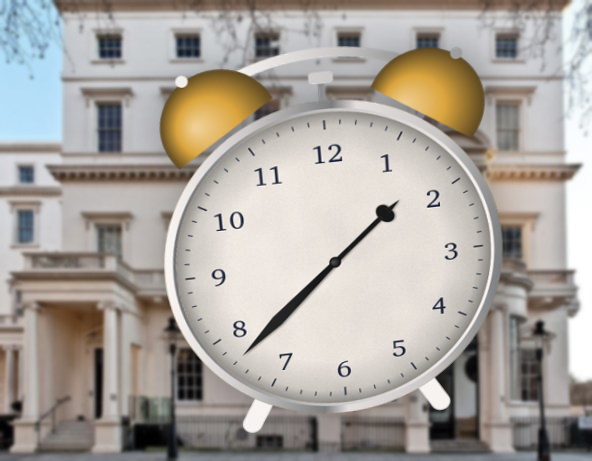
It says 1:38
